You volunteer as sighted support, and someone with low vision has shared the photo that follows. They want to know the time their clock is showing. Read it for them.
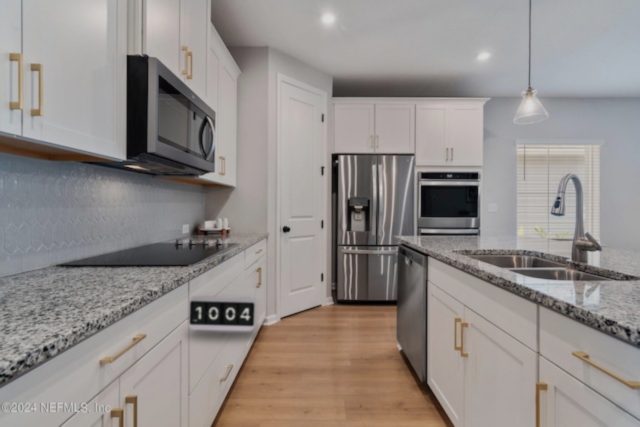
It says 10:04
